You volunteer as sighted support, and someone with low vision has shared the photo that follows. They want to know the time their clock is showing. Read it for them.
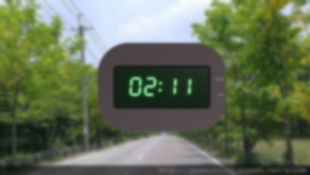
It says 2:11
